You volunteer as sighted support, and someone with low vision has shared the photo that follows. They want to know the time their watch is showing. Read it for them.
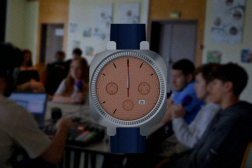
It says 12:00
